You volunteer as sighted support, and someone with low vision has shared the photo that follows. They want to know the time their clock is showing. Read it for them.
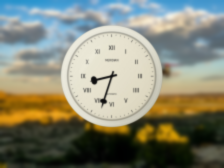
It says 8:33
